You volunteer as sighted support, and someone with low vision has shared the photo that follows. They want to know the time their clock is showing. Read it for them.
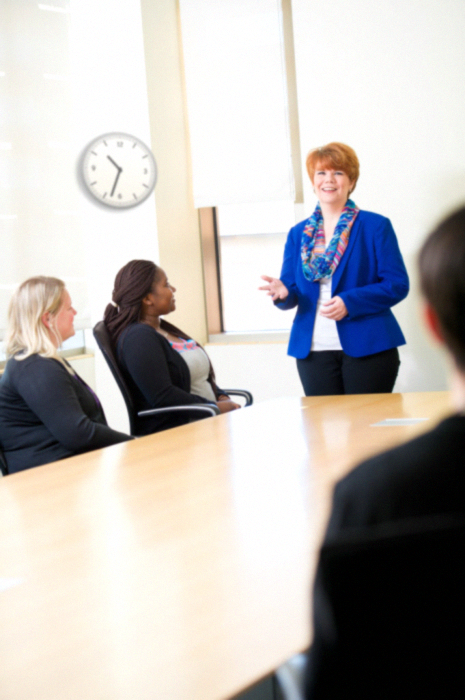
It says 10:33
